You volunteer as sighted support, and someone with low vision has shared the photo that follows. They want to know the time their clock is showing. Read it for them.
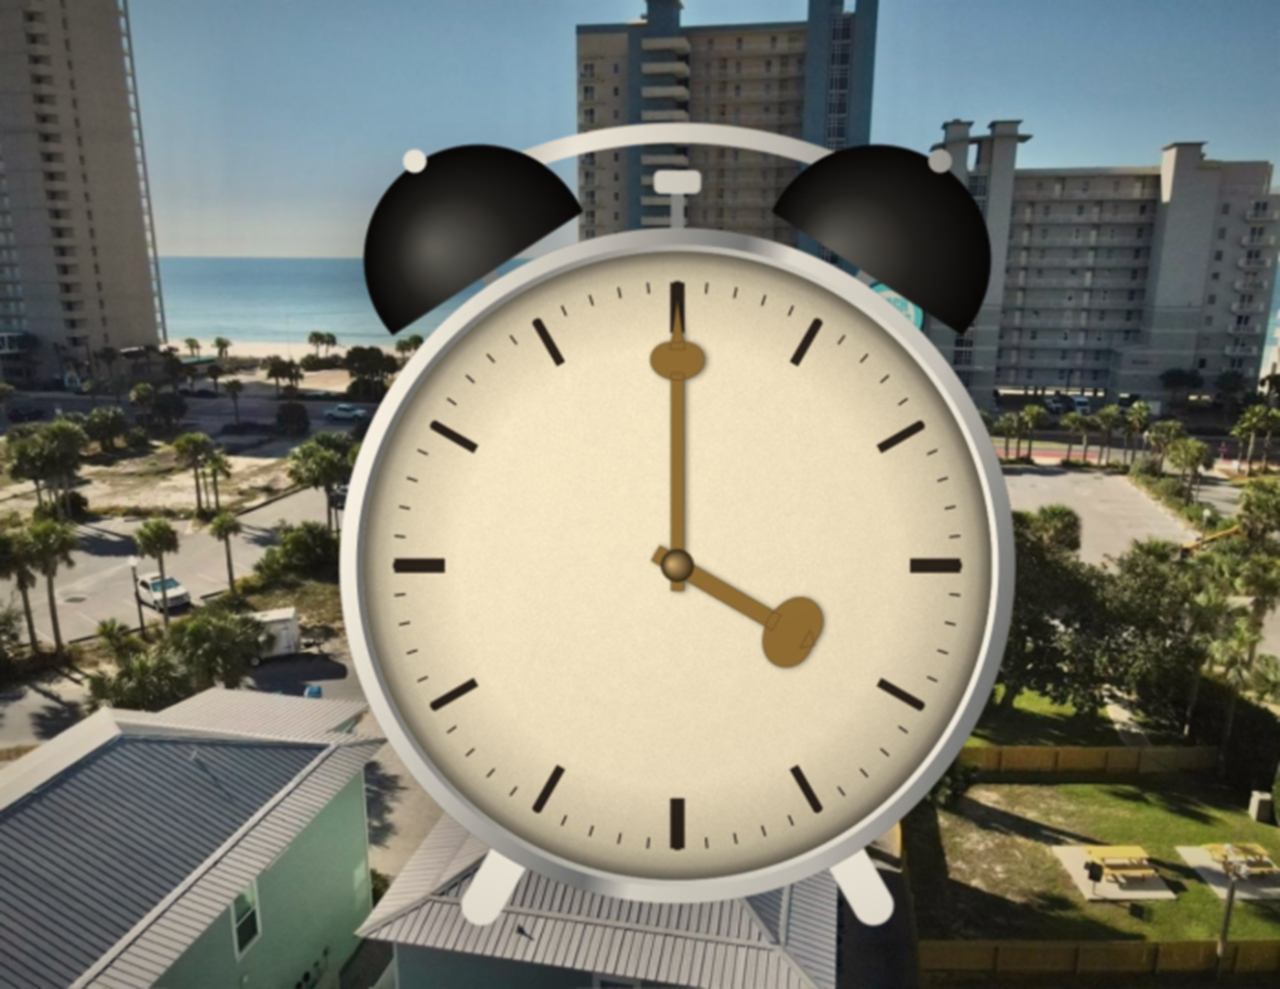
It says 4:00
